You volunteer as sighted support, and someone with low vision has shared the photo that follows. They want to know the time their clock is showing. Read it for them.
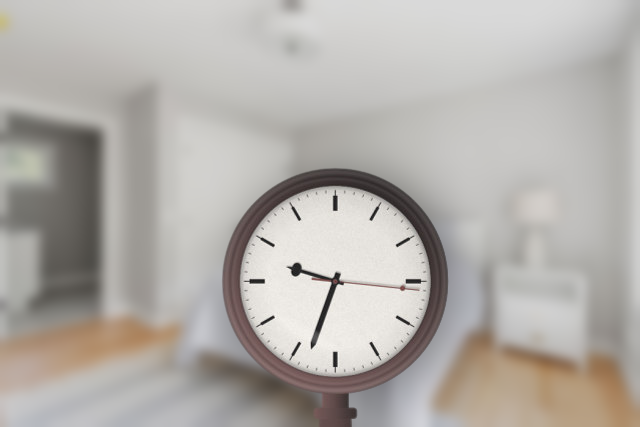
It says 9:33:16
